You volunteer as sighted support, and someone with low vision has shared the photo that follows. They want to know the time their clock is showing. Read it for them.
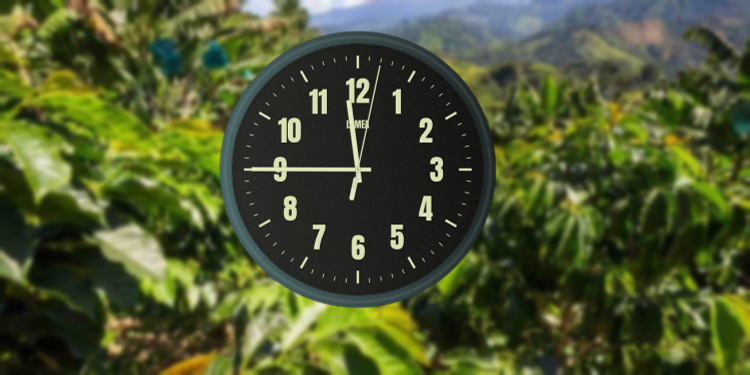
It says 11:45:02
